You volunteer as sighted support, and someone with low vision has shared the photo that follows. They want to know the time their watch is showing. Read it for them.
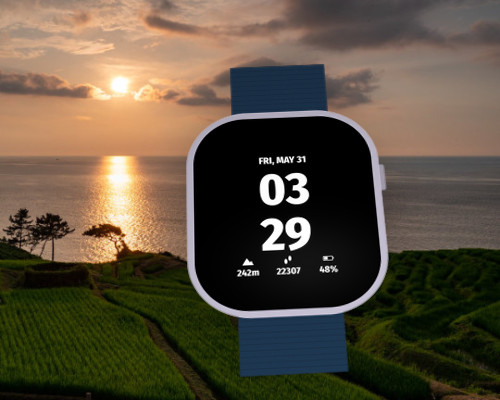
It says 3:29
